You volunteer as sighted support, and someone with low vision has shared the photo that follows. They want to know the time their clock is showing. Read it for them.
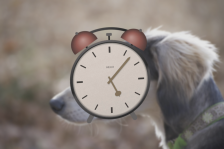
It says 5:07
